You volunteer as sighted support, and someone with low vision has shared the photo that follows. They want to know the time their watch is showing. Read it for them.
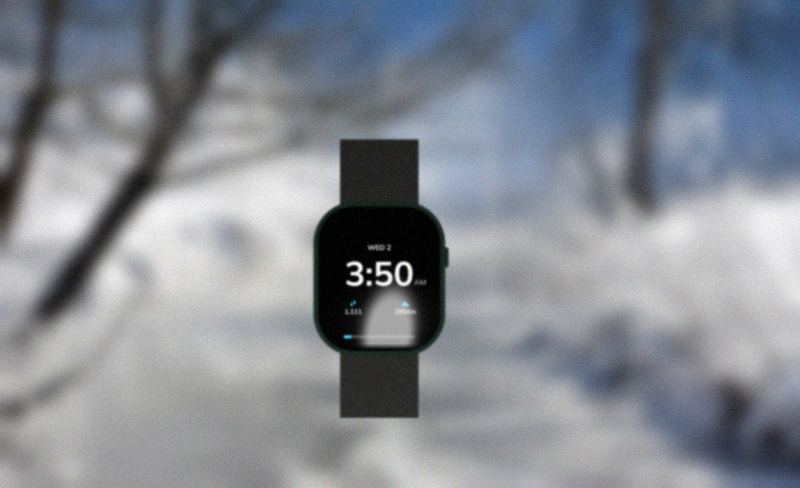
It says 3:50
